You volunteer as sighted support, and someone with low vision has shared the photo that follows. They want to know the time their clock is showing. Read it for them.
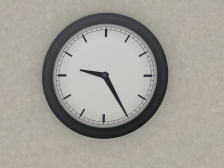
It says 9:25
